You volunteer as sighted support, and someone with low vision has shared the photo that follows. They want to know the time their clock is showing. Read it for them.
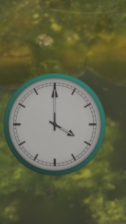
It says 4:00
